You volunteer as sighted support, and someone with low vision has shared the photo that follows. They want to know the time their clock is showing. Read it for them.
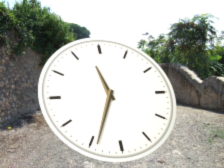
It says 11:34
